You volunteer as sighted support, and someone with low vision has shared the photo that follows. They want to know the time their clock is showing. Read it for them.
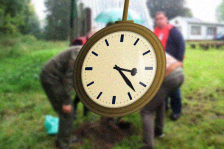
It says 3:23
